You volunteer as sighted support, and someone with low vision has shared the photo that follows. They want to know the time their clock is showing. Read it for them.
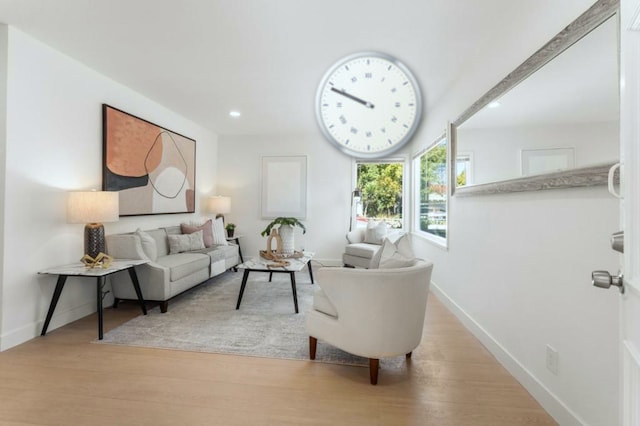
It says 9:49
